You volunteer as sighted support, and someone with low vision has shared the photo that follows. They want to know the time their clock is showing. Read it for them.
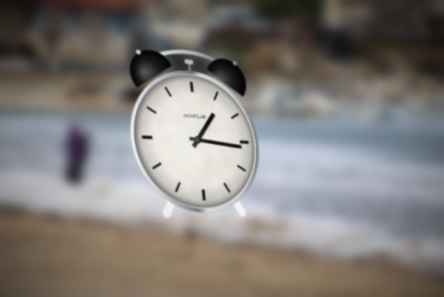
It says 1:16
